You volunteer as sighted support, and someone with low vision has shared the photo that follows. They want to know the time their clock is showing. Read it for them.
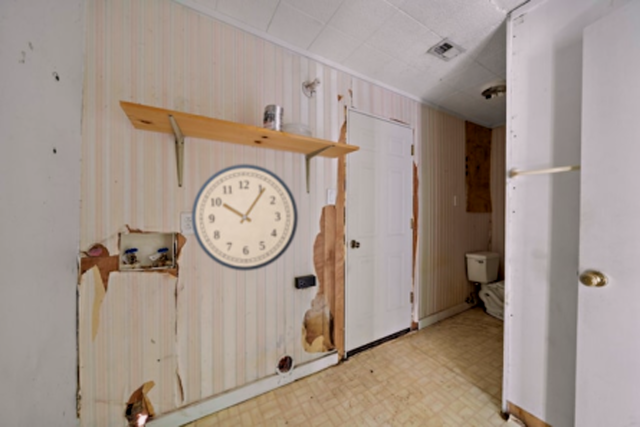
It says 10:06
